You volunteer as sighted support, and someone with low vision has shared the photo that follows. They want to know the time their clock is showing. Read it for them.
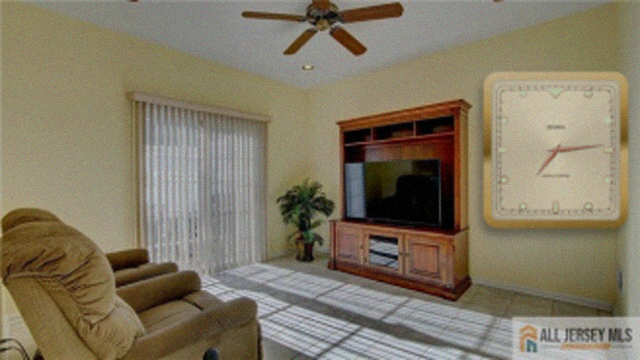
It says 7:14
